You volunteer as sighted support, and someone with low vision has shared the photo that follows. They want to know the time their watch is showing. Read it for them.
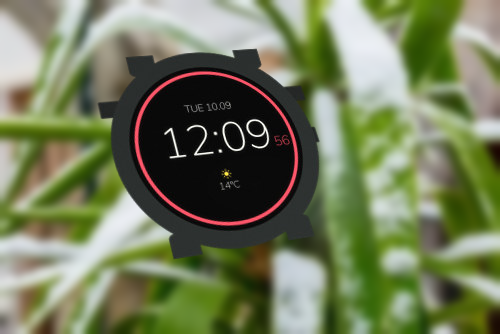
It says 12:09:56
